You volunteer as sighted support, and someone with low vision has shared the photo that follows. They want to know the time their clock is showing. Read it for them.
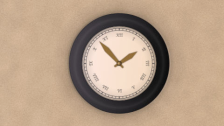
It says 1:53
